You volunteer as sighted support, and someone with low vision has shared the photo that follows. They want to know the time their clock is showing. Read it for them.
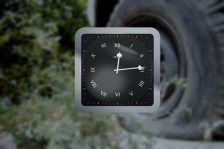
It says 12:14
